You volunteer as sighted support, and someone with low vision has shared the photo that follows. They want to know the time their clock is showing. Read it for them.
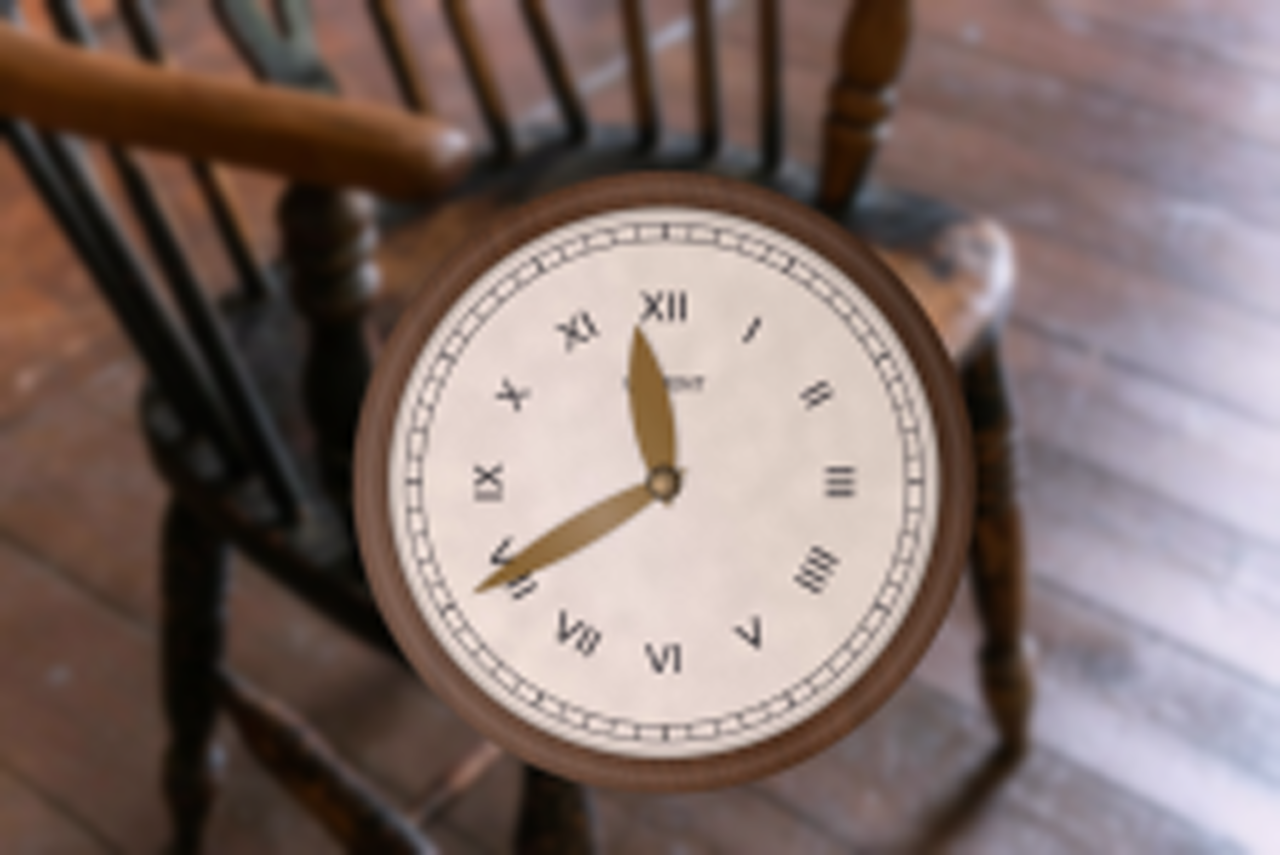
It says 11:40
